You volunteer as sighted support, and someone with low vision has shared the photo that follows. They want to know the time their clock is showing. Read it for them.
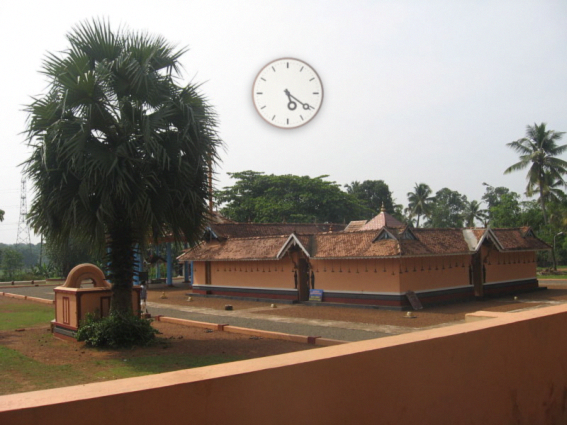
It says 5:21
